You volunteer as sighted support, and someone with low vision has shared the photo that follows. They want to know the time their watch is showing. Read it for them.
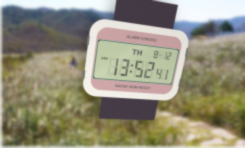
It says 13:52:41
